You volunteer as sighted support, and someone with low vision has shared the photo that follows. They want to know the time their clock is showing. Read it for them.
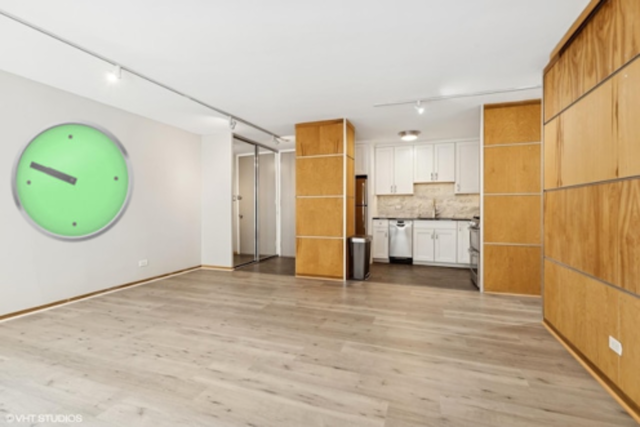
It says 9:49
